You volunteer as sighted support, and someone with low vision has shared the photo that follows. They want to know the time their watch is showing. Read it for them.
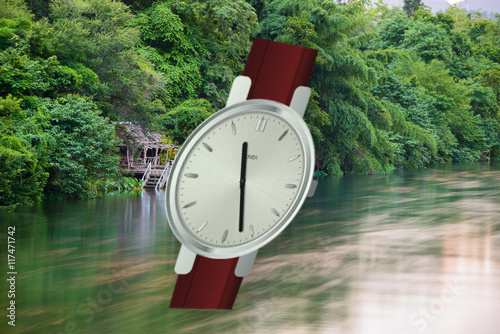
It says 11:27
